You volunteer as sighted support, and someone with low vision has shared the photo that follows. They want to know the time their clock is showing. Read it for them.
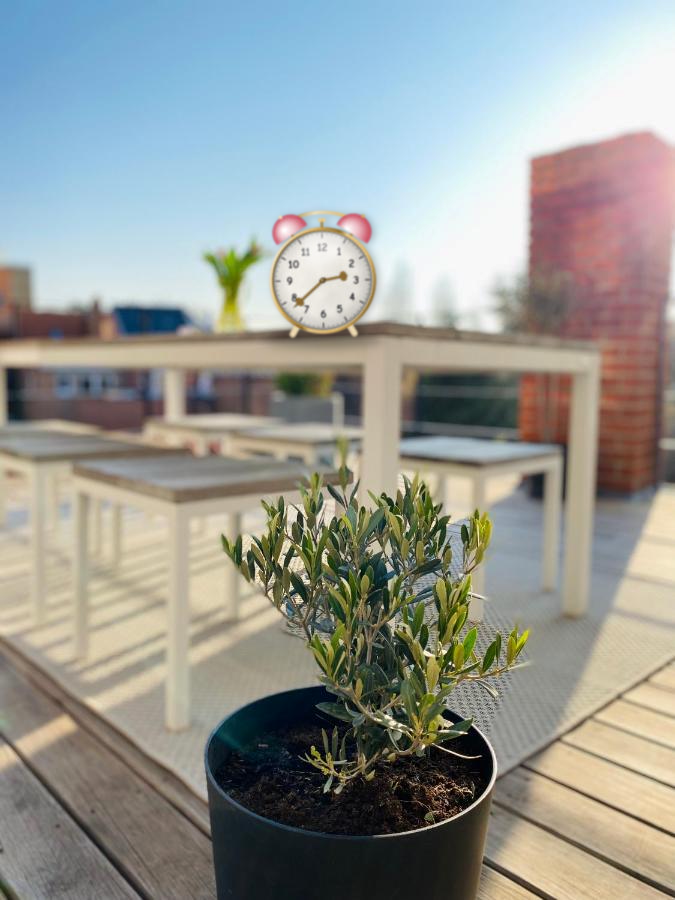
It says 2:38
